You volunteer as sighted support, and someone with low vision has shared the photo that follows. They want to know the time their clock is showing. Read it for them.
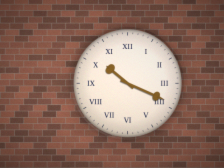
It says 10:19
